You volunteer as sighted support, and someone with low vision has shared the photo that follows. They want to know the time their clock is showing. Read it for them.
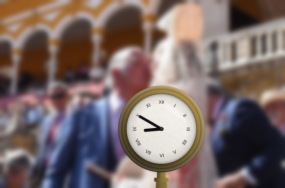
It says 8:50
